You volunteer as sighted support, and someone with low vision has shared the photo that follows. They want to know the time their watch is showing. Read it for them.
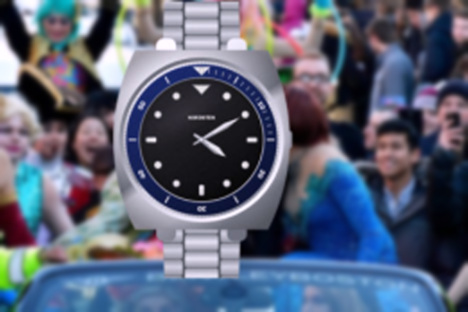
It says 4:10
